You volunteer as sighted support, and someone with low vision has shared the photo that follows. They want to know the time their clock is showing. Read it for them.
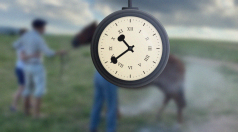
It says 10:39
